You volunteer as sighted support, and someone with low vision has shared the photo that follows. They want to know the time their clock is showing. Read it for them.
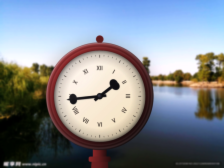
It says 1:44
